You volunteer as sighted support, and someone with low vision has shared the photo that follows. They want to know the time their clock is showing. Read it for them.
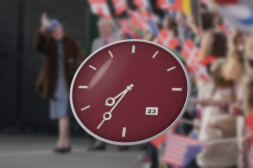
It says 7:35
